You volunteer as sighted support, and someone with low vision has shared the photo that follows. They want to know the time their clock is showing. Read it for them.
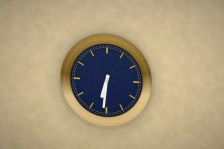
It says 6:31
